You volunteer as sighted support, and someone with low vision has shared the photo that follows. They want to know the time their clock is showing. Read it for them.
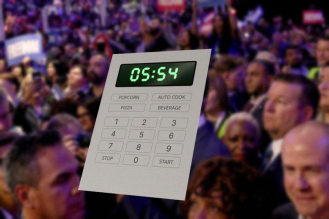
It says 5:54
